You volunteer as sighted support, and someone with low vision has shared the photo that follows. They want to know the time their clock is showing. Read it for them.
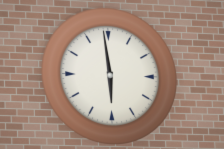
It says 5:59
